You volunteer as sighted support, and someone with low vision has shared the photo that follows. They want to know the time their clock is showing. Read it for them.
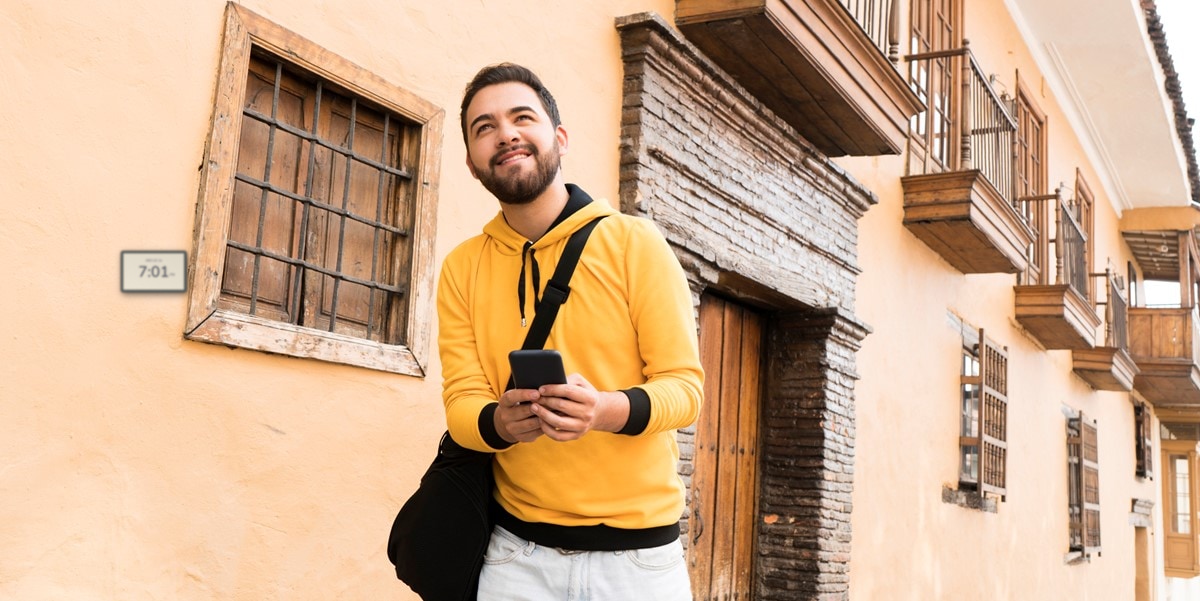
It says 7:01
